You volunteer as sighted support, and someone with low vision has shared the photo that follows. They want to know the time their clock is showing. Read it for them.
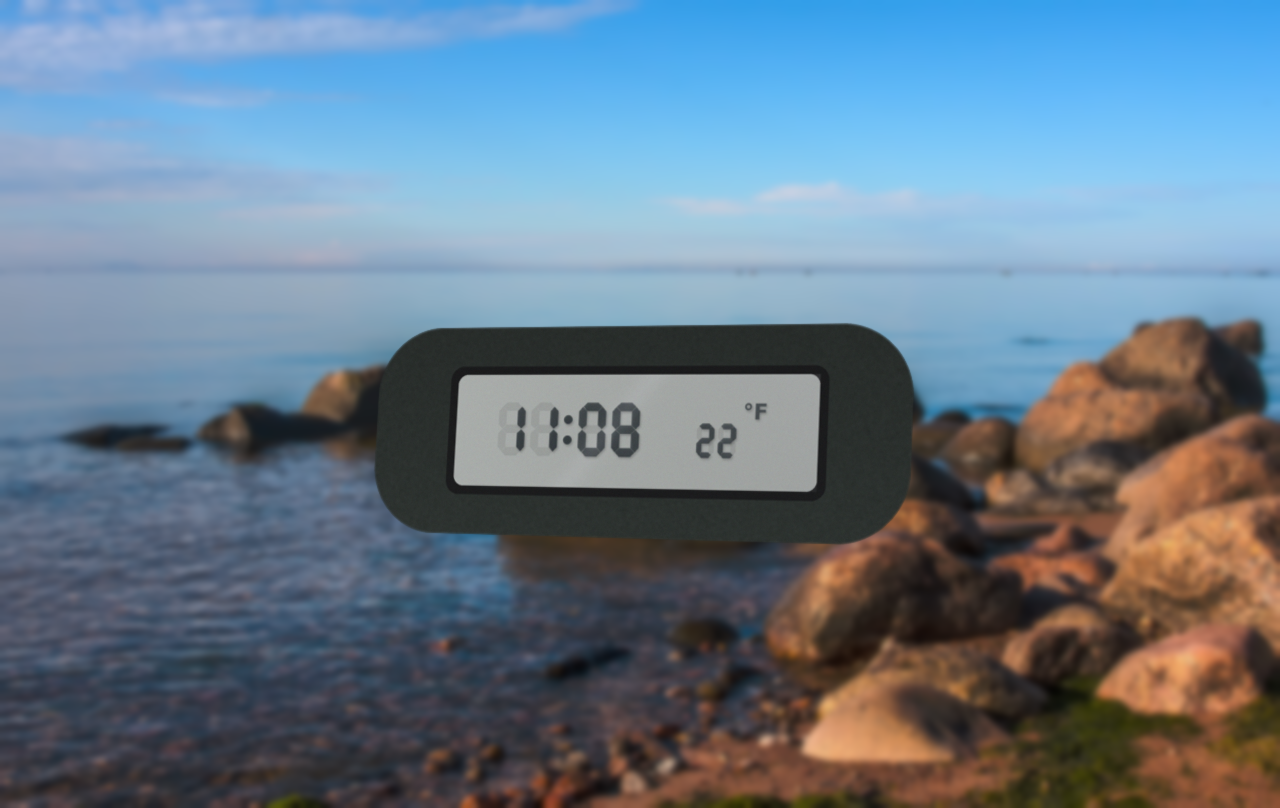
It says 11:08
